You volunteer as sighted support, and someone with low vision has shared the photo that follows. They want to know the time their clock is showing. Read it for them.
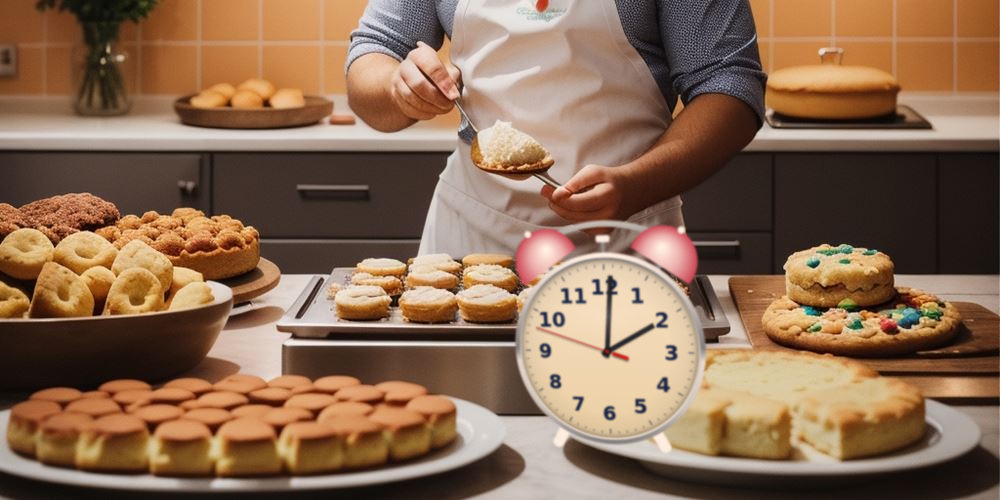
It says 2:00:48
